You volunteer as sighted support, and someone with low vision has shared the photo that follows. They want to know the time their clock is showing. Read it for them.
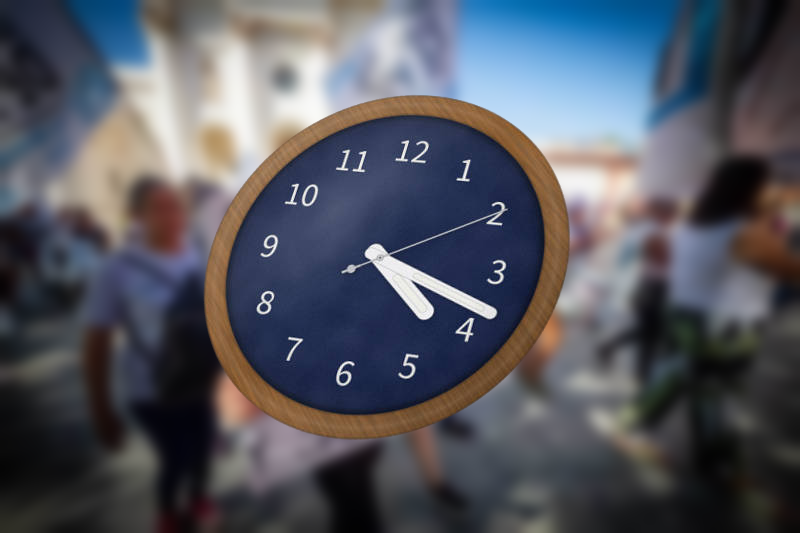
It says 4:18:10
